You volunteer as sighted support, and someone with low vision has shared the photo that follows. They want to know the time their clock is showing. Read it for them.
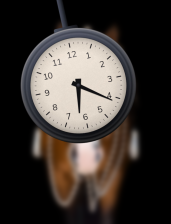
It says 6:21
